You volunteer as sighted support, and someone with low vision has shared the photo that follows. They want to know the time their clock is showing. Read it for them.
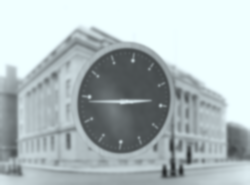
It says 2:44
